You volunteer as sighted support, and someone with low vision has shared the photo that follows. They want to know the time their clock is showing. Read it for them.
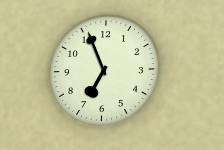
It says 6:56
